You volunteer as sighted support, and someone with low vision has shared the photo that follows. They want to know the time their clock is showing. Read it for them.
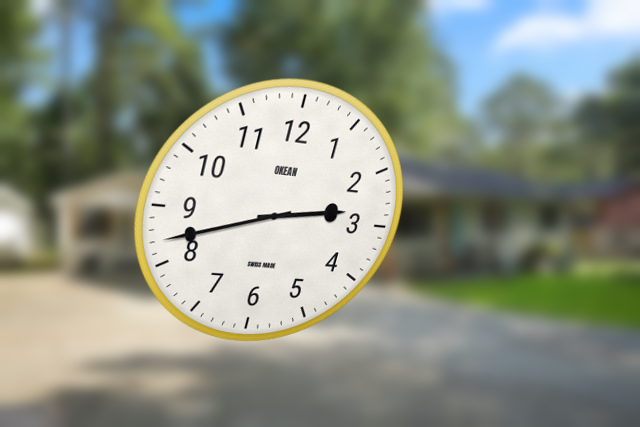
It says 2:42
